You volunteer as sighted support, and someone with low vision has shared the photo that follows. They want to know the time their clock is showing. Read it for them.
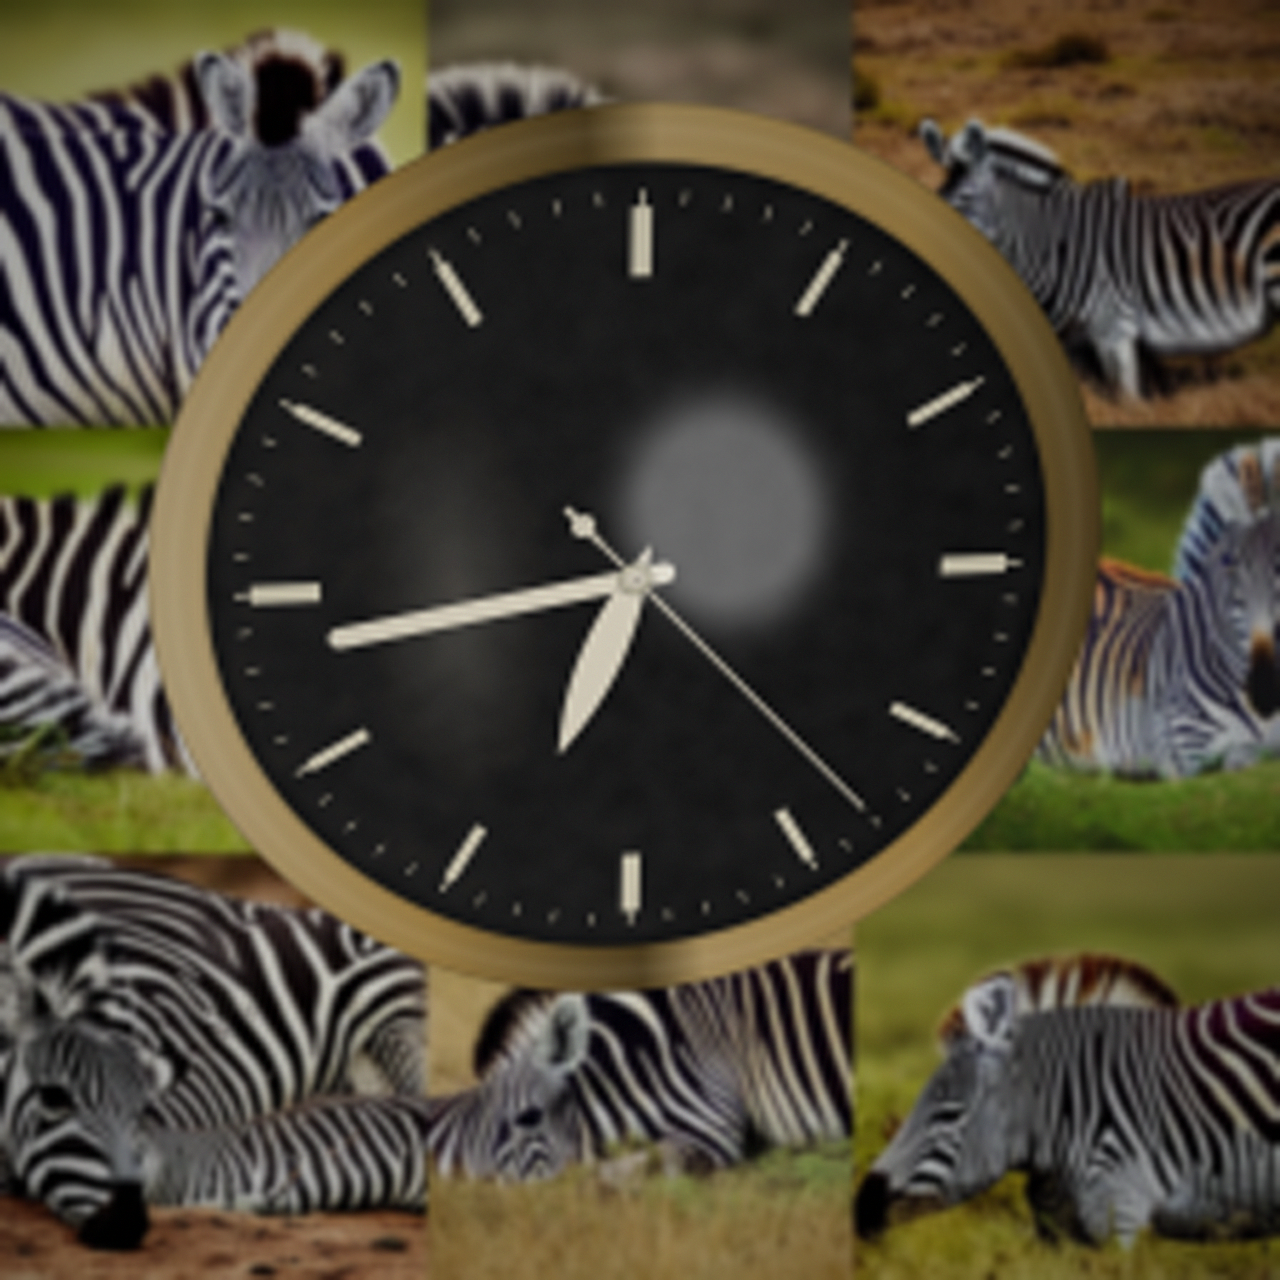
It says 6:43:23
